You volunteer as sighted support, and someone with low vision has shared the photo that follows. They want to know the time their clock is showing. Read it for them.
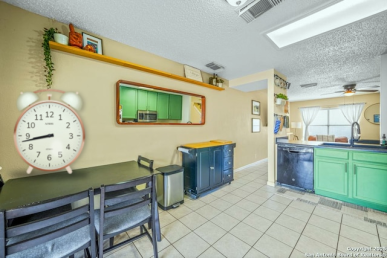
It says 8:43
